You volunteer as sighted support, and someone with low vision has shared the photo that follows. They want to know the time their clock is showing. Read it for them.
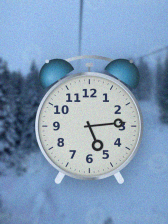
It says 5:14
